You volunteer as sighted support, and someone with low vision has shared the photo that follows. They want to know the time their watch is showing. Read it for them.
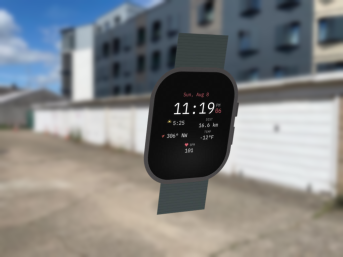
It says 11:19
